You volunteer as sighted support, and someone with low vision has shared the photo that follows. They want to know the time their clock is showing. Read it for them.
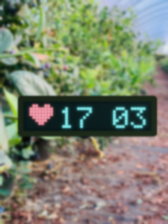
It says 17:03
